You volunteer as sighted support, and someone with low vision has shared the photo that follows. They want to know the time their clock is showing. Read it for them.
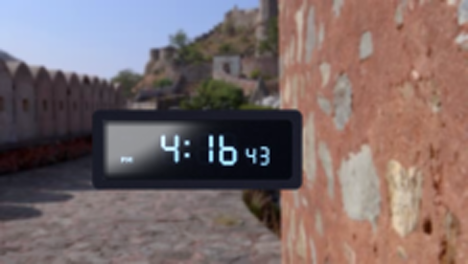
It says 4:16:43
